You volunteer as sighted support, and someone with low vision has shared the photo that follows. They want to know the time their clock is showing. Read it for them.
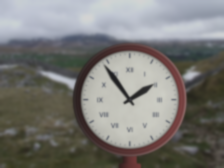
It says 1:54
